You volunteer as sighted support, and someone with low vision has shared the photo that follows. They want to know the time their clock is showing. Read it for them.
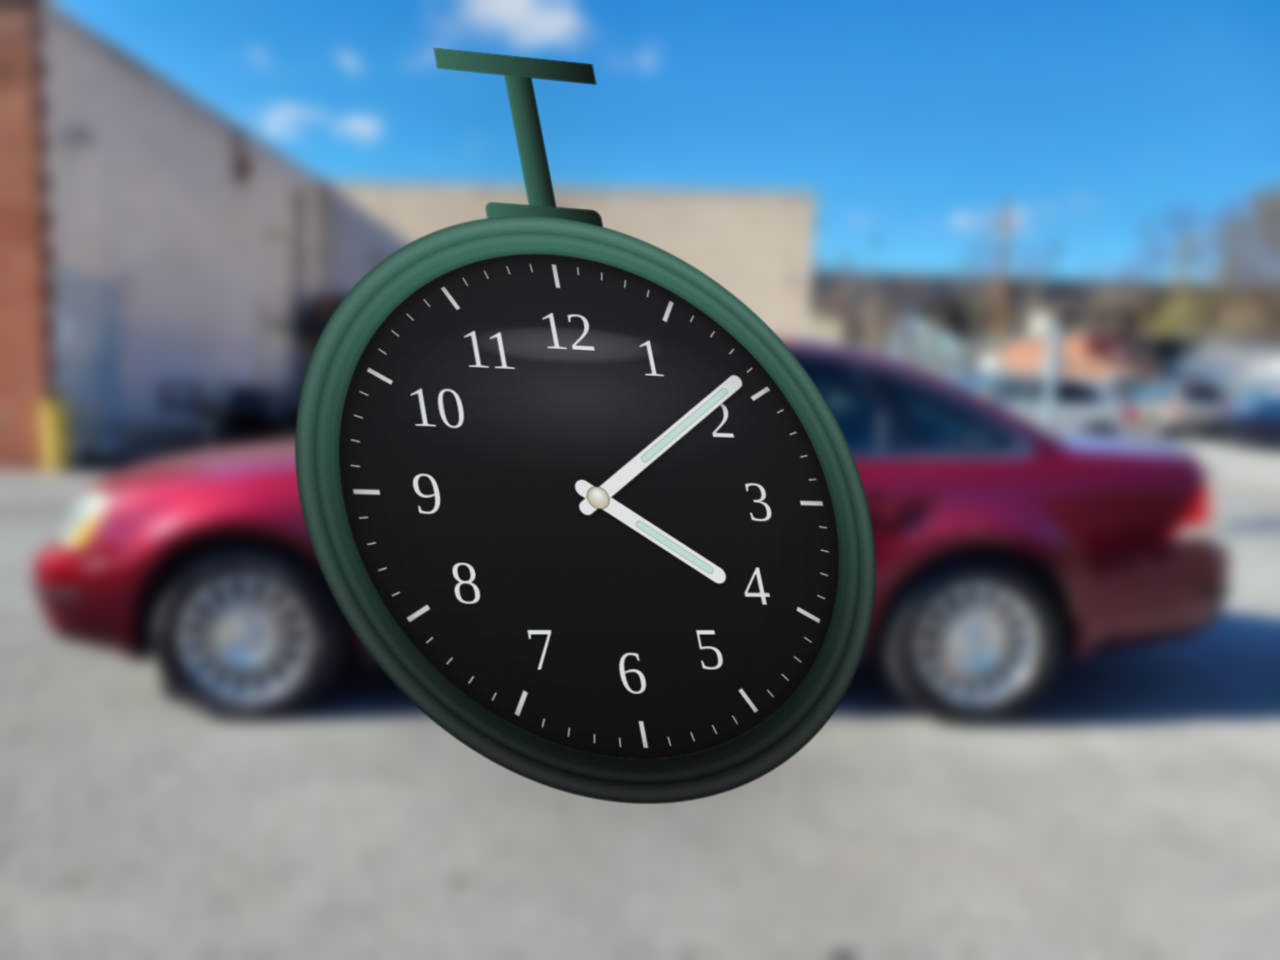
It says 4:09
